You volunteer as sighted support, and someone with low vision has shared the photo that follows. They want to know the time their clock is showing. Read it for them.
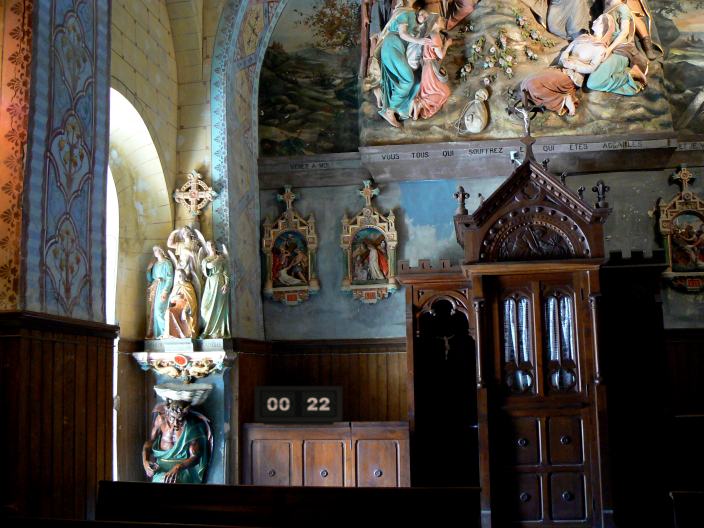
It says 0:22
